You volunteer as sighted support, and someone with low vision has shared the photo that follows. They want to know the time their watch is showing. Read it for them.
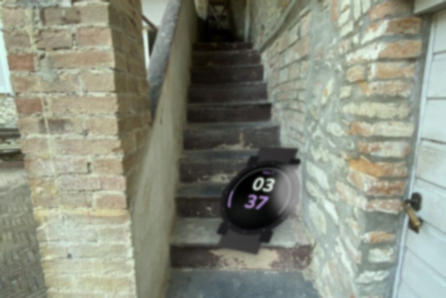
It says 3:37
